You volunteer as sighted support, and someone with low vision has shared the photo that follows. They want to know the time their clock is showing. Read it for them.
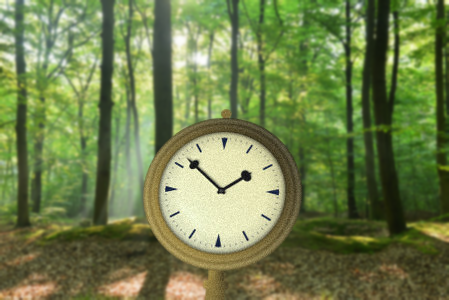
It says 1:52
